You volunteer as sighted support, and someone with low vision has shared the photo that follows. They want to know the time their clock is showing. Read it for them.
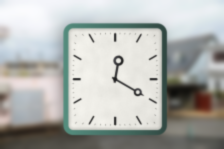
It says 12:20
